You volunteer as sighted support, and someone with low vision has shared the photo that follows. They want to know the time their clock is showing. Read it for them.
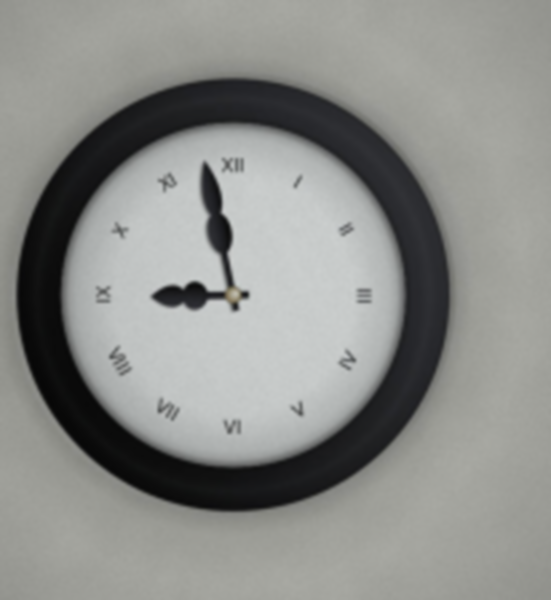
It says 8:58
